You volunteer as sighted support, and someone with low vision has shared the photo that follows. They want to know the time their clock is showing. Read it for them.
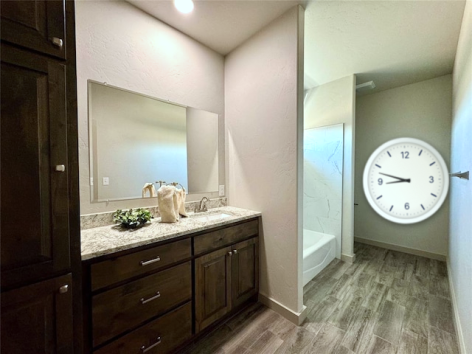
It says 8:48
